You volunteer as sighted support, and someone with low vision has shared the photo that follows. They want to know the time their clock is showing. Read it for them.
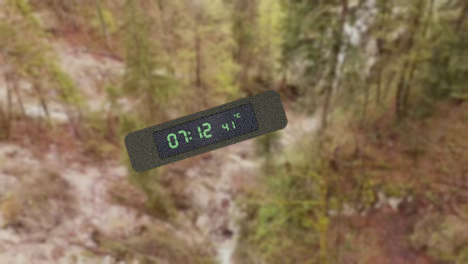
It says 7:12
